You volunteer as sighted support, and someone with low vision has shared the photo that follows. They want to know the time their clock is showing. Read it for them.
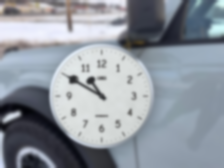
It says 10:50
